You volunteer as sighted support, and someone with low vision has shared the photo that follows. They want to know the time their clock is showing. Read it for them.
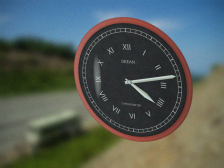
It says 4:13
